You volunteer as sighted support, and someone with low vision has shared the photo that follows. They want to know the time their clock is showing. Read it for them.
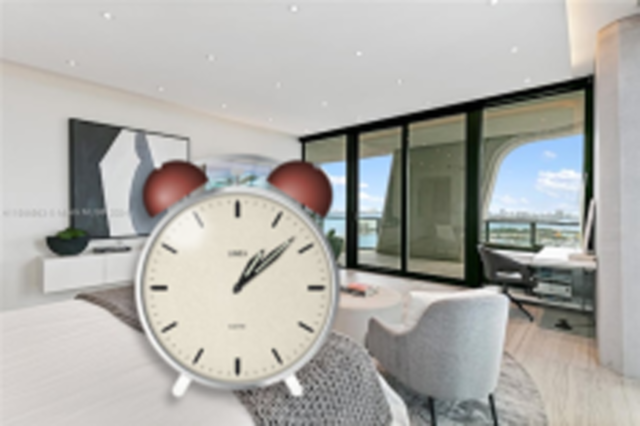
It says 1:08
